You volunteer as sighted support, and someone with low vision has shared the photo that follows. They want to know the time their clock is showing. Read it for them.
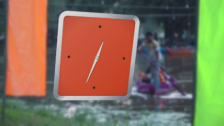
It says 12:33
